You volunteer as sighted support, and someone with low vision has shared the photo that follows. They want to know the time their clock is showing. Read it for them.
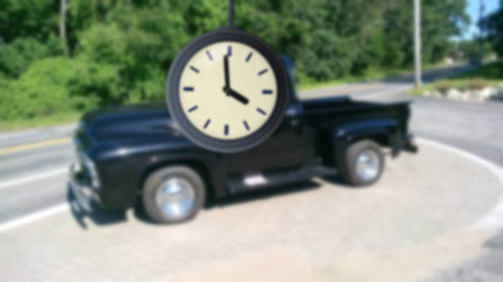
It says 3:59
